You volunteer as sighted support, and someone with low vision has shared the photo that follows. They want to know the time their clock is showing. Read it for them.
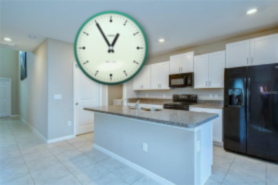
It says 12:55
